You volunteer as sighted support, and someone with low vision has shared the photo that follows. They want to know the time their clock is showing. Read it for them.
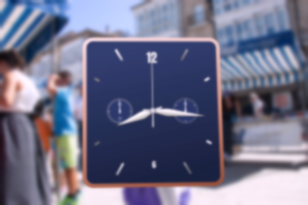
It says 8:16
